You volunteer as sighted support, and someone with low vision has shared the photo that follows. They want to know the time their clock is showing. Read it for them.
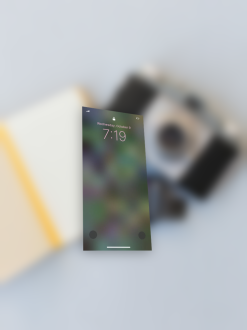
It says 7:19
